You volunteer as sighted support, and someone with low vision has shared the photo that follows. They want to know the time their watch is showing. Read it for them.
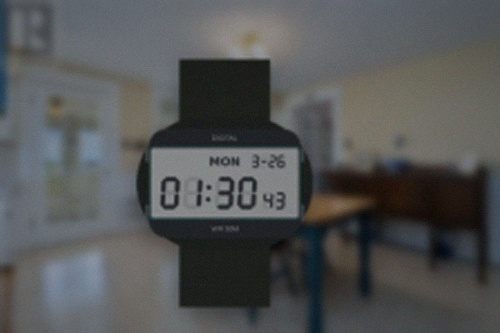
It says 1:30:43
